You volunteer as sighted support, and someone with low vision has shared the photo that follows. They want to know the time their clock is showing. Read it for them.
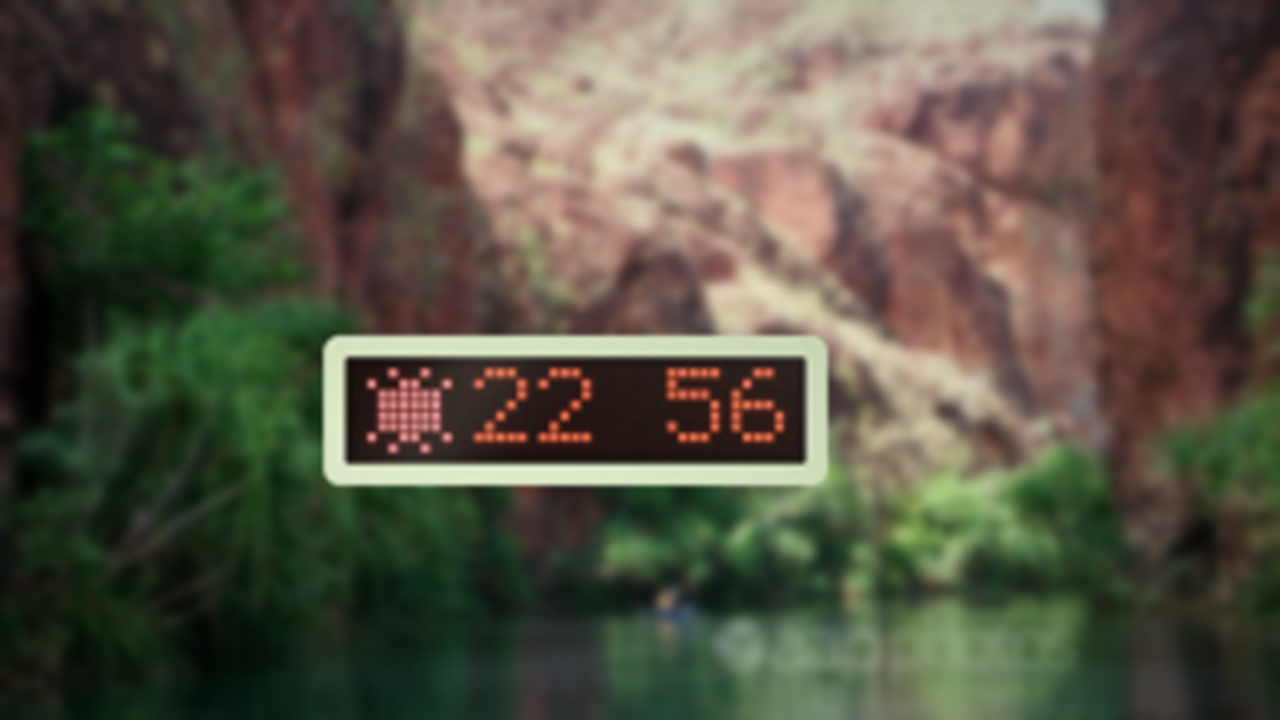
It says 22:56
